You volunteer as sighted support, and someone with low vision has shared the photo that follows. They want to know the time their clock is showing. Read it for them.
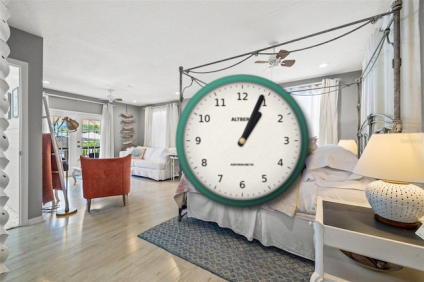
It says 1:04
